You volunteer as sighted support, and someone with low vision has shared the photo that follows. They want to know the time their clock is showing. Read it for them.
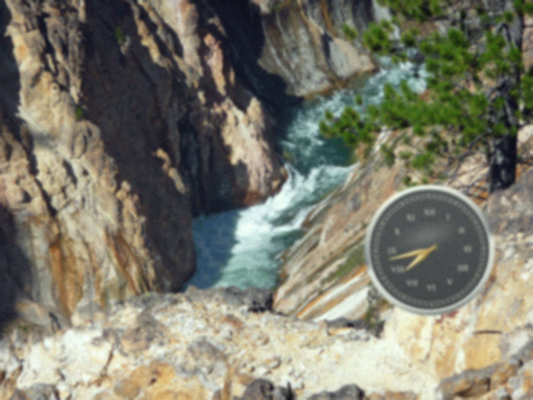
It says 7:43
